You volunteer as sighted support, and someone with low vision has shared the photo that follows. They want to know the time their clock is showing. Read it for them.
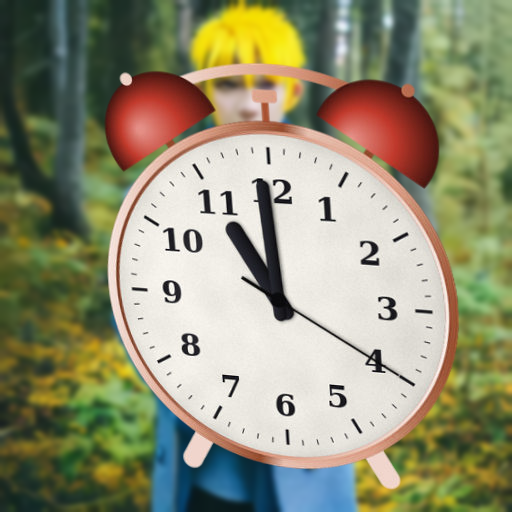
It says 10:59:20
